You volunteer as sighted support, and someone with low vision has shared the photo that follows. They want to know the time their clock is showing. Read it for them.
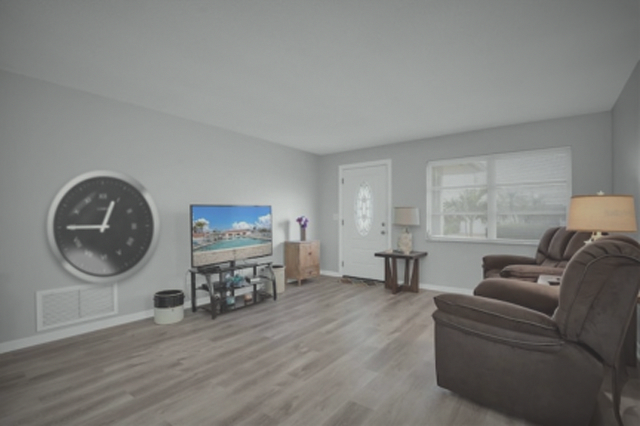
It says 12:45
